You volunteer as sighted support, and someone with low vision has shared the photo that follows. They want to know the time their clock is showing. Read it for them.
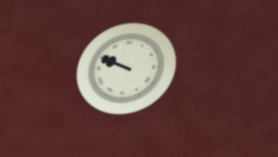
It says 9:49
